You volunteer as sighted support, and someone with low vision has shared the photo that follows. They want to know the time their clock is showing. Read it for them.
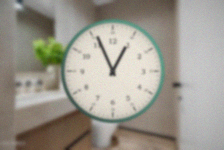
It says 12:56
